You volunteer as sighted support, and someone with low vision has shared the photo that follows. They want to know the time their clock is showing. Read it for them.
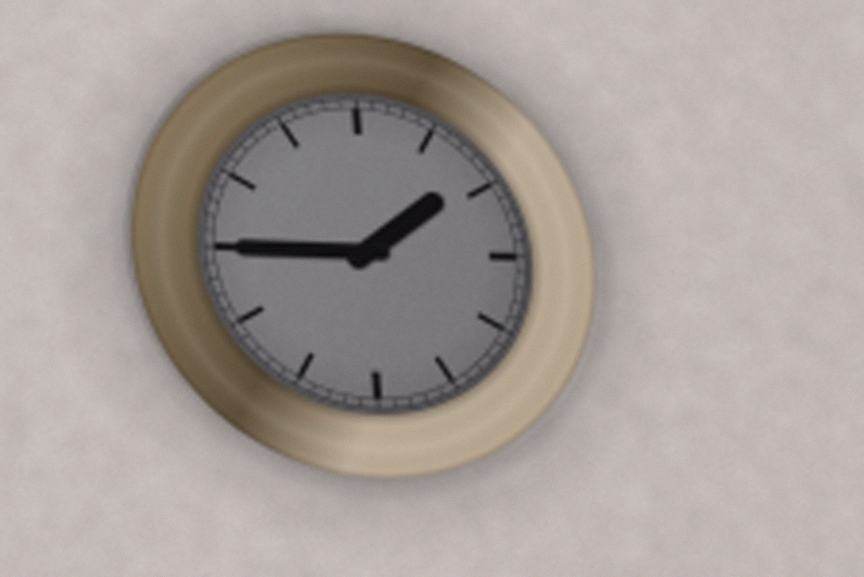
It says 1:45
